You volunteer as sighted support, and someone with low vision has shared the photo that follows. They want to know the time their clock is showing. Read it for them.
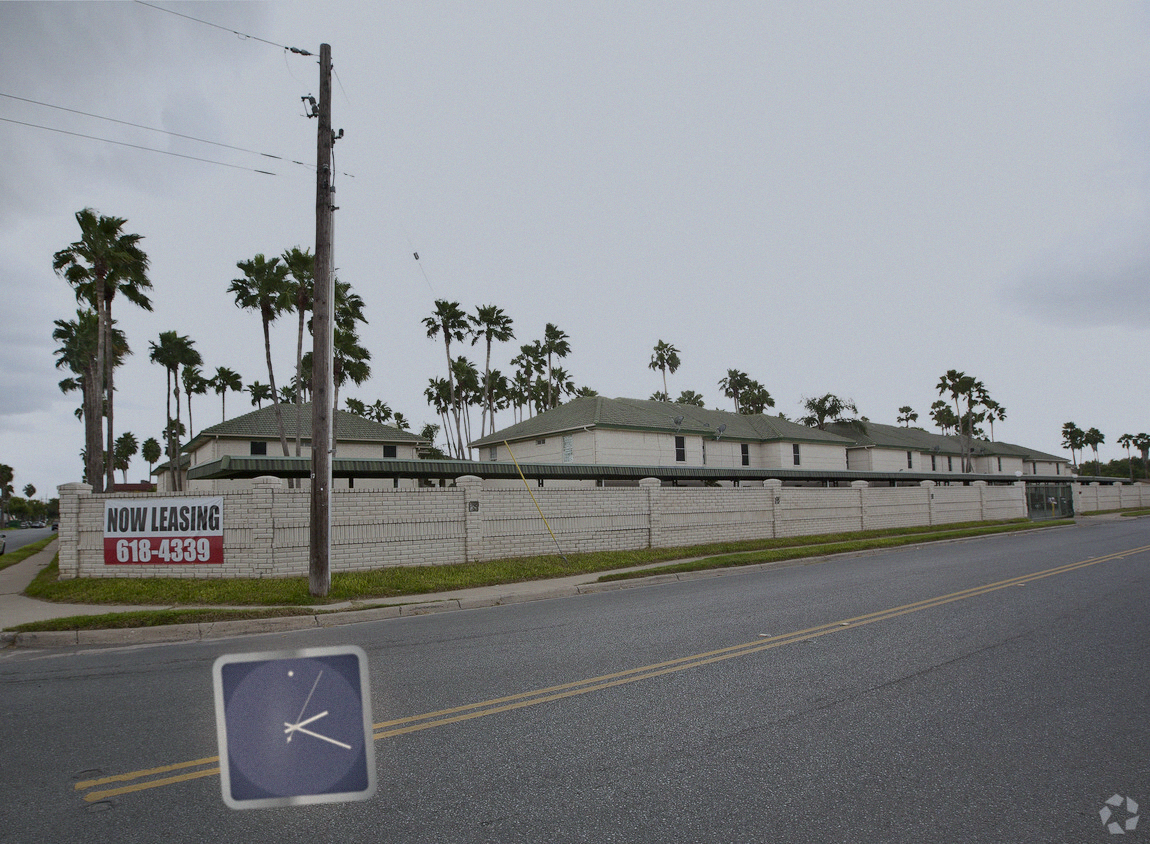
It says 2:19:05
